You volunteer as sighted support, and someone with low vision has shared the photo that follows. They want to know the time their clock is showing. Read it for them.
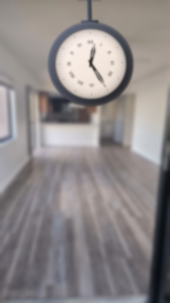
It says 12:25
